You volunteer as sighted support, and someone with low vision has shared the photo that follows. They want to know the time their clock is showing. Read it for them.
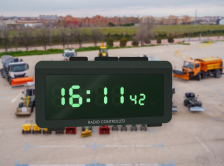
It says 16:11:42
